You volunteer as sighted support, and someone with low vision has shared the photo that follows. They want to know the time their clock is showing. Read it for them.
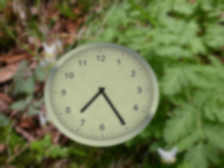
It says 7:25
